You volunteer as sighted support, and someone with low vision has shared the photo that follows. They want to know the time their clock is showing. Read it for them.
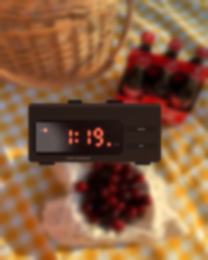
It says 1:19
